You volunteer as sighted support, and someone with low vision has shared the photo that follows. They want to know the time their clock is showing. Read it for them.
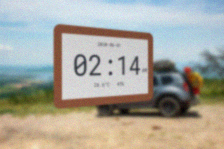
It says 2:14
